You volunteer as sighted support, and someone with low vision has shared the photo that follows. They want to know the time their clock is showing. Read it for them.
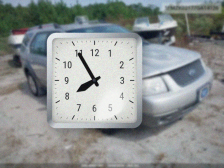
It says 7:55
